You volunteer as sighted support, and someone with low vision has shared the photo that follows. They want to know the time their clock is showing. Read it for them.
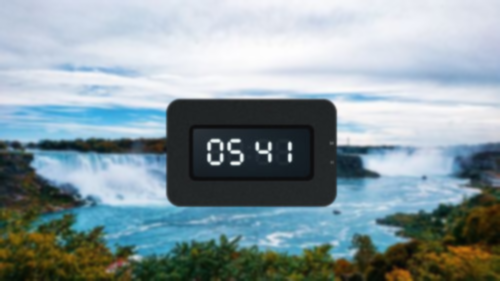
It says 5:41
